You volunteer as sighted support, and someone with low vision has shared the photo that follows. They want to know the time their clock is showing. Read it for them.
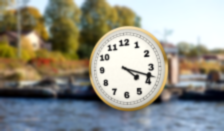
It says 4:18
